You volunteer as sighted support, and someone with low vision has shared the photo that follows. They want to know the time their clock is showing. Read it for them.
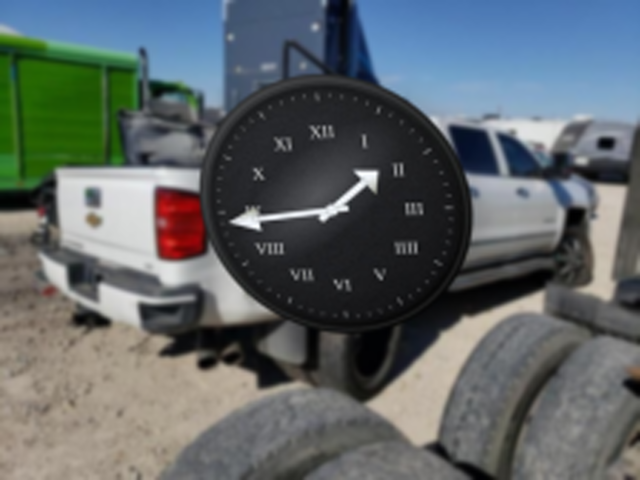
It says 1:44
